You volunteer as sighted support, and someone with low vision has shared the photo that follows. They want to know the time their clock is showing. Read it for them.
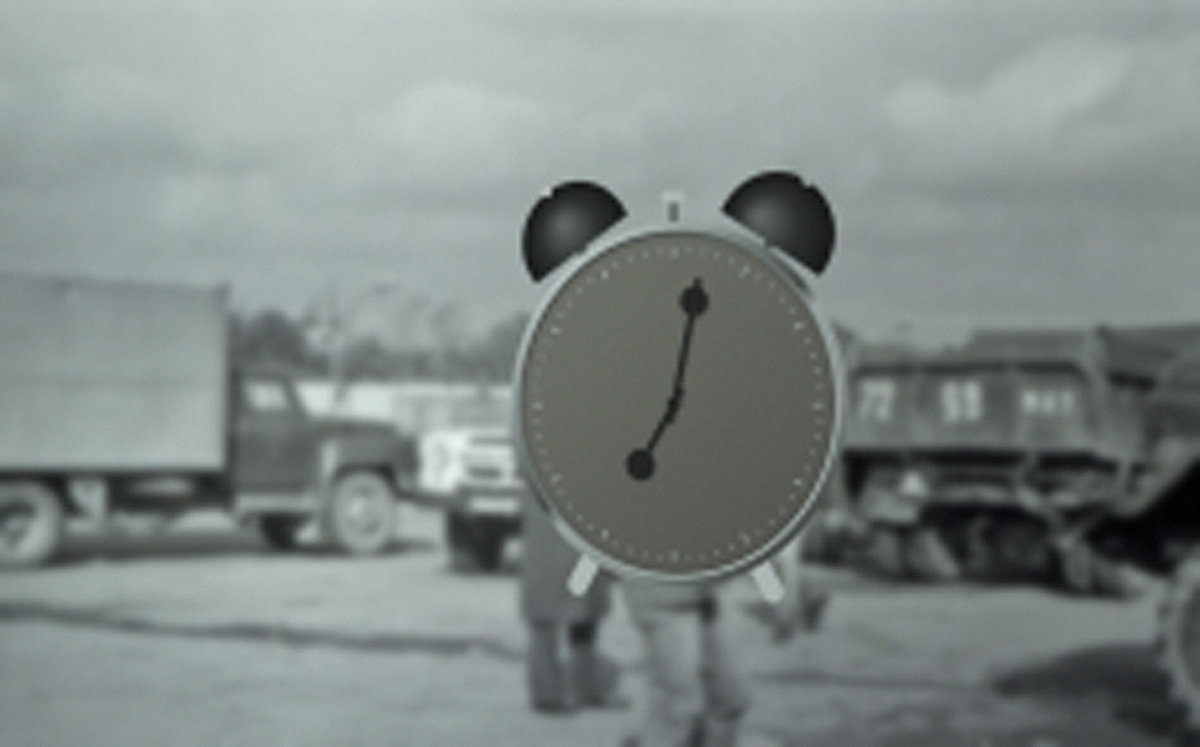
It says 7:02
